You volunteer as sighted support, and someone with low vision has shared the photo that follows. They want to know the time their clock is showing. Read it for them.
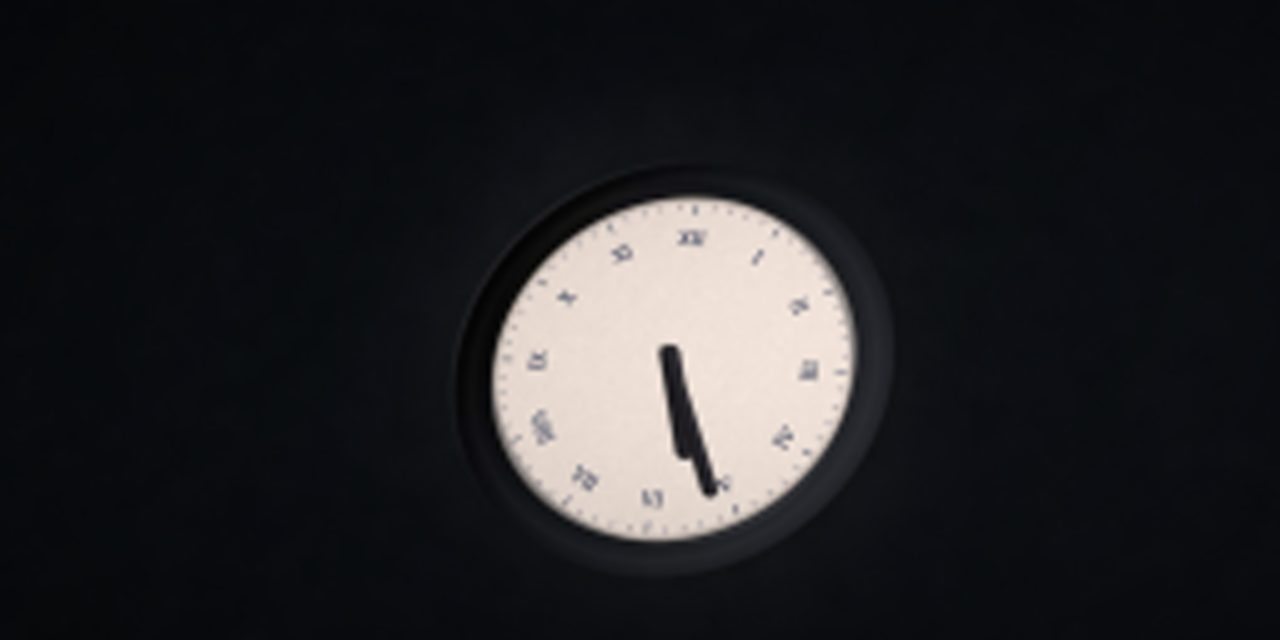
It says 5:26
